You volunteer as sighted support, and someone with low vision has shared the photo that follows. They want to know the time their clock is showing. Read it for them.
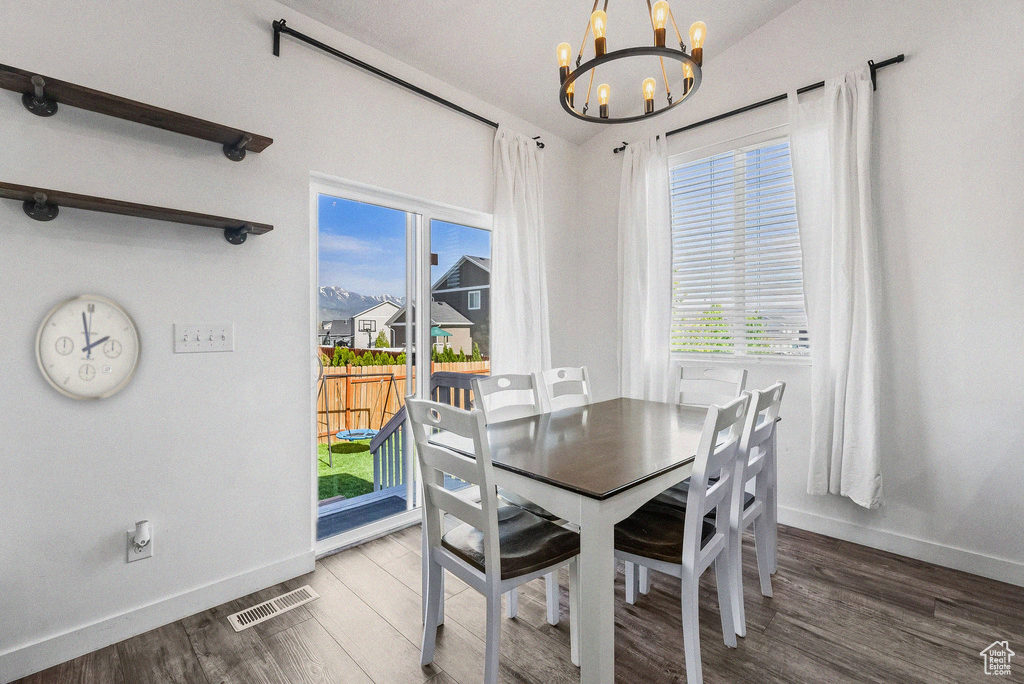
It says 1:58
